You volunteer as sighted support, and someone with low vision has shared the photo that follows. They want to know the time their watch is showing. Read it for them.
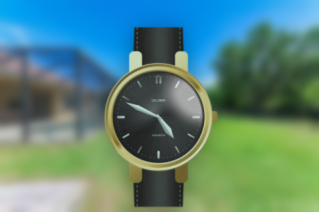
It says 4:49
